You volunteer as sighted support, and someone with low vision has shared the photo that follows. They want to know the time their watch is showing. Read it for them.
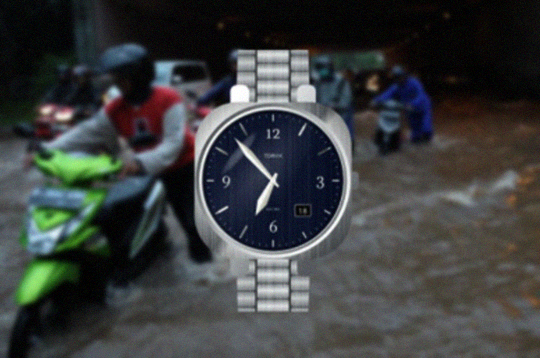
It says 6:53
